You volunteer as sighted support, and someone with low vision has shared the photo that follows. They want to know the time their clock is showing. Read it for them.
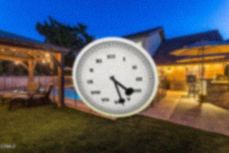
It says 4:28
